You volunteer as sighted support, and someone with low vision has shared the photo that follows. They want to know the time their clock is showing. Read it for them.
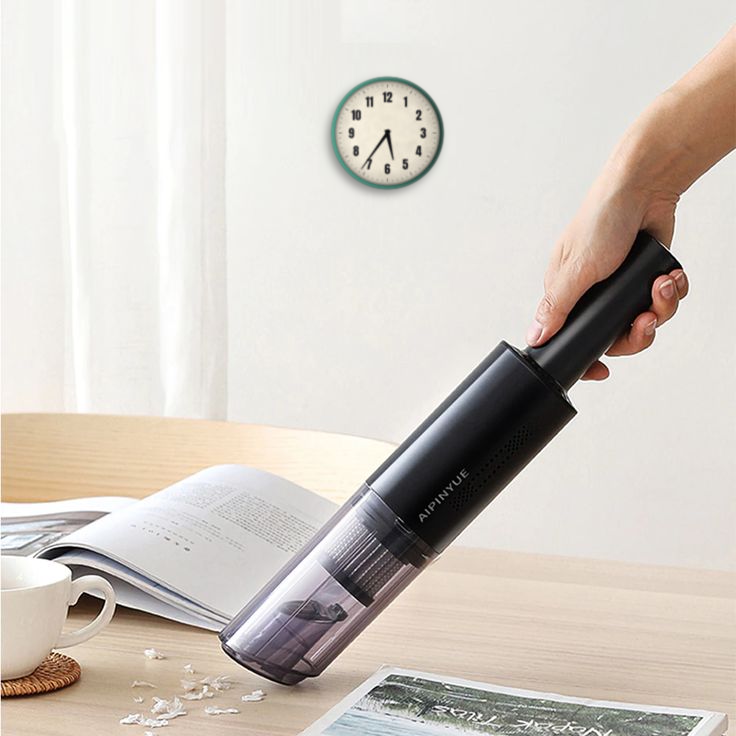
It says 5:36
